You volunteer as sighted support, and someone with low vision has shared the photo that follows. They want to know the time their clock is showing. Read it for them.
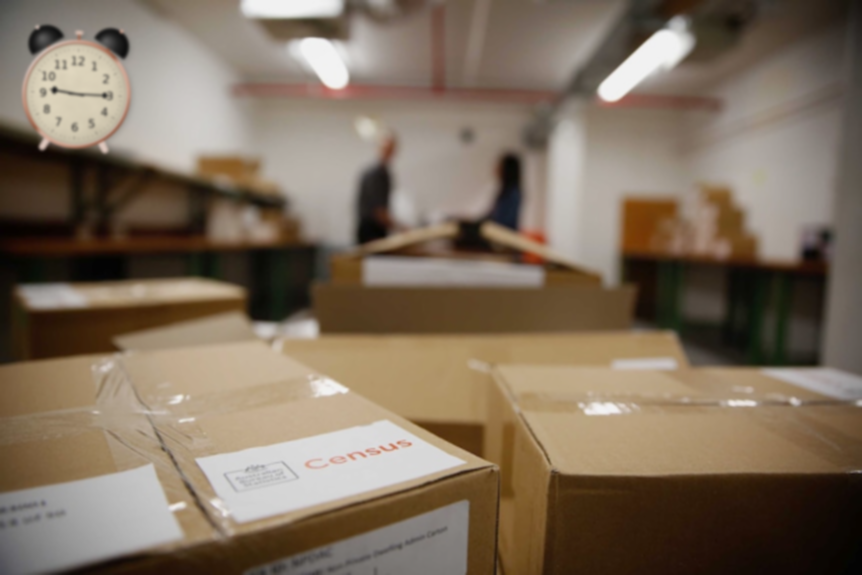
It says 9:15
